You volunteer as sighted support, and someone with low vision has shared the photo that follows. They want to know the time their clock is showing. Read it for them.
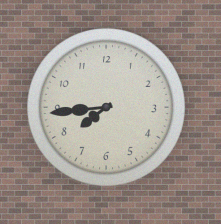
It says 7:44
